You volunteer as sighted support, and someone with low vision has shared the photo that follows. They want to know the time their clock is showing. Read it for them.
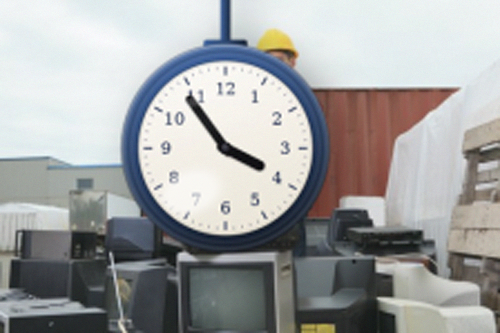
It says 3:54
